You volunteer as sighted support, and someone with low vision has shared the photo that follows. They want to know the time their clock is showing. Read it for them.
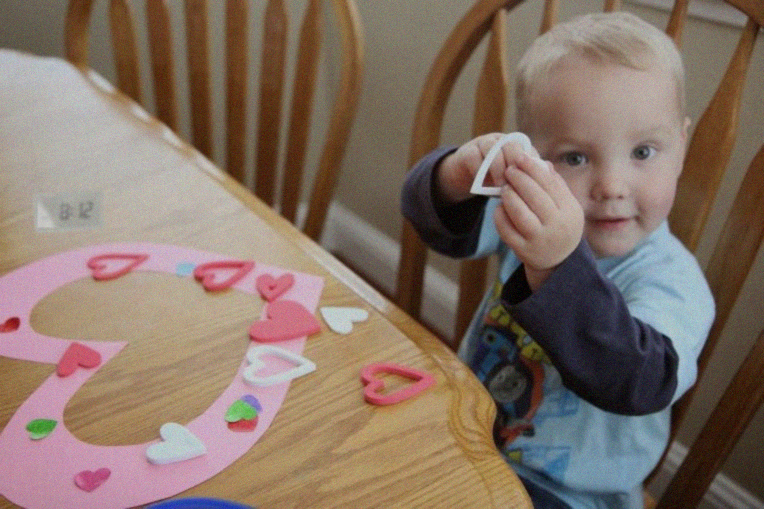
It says 8:12
